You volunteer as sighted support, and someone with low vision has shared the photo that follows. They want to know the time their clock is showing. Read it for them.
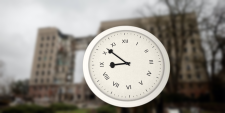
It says 8:52
